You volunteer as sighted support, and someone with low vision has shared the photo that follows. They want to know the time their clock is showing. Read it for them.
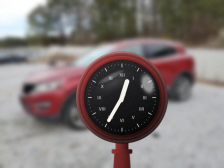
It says 12:35
